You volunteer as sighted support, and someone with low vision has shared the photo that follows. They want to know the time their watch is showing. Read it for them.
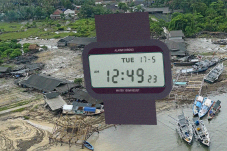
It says 12:49:23
